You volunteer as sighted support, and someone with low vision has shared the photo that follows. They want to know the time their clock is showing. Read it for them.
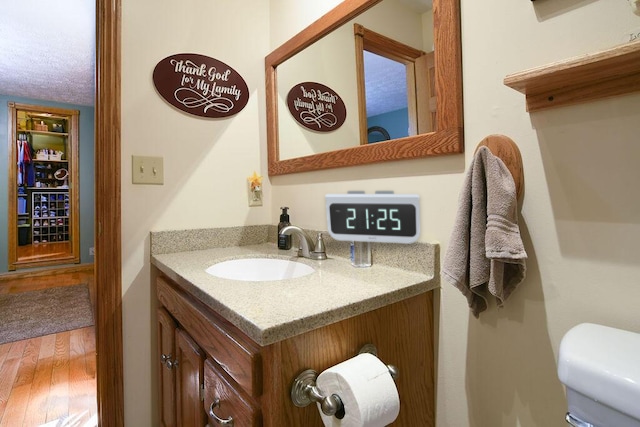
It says 21:25
